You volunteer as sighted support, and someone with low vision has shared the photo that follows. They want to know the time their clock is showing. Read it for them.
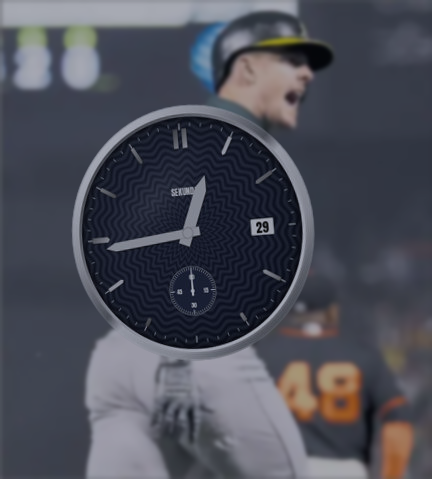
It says 12:44
